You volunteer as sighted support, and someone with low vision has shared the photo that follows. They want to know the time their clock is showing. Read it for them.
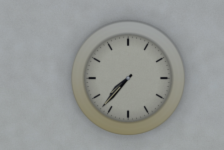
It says 7:37
